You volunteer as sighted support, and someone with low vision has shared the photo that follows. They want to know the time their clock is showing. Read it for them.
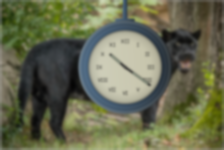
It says 10:21
